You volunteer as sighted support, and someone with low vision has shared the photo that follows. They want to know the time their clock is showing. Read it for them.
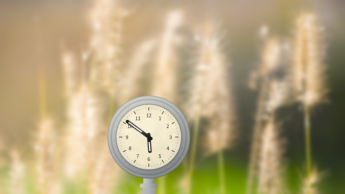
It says 5:51
